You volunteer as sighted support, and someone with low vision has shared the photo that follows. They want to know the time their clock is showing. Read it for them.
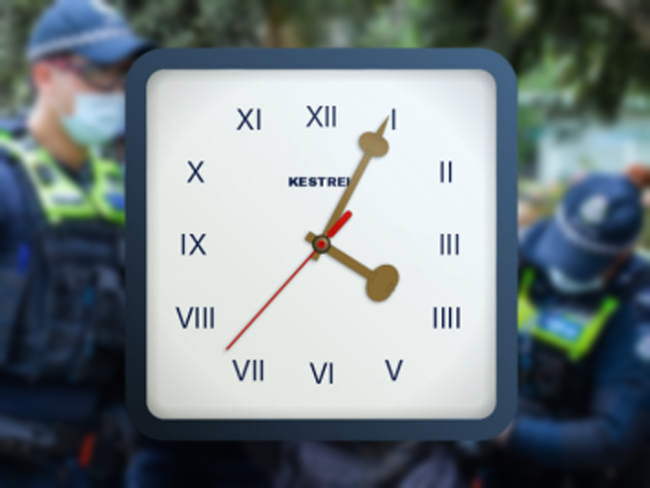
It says 4:04:37
